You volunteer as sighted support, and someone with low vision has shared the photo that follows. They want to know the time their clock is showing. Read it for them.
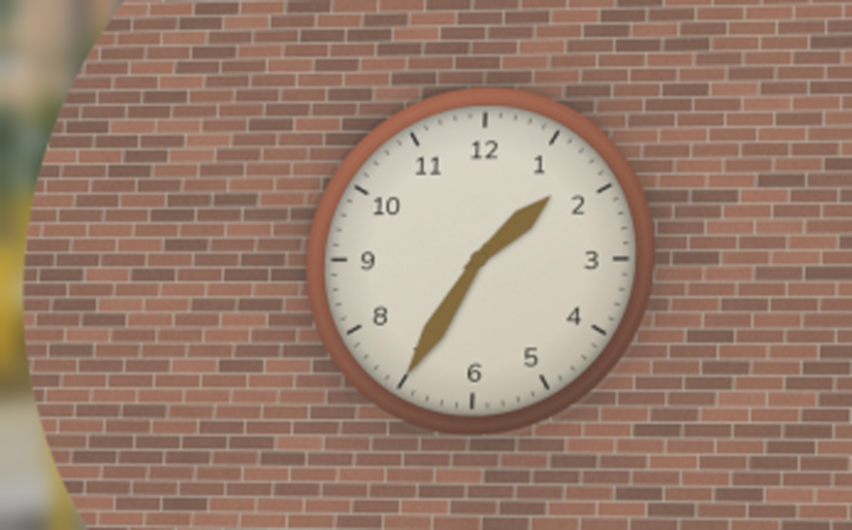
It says 1:35
